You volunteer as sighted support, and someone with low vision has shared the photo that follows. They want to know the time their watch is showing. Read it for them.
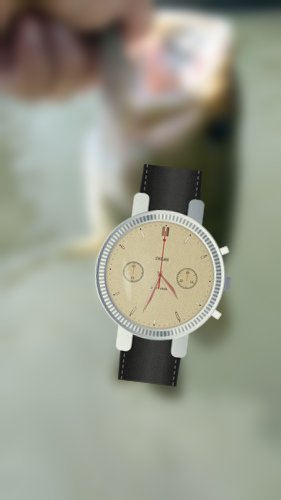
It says 4:33
